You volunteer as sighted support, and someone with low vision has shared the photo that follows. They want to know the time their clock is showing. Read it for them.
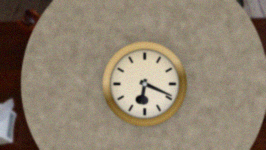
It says 6:19
